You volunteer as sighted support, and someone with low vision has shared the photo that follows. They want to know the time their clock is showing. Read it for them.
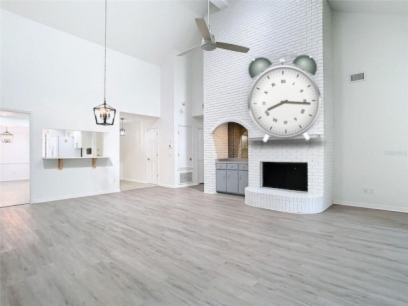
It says 8:16
